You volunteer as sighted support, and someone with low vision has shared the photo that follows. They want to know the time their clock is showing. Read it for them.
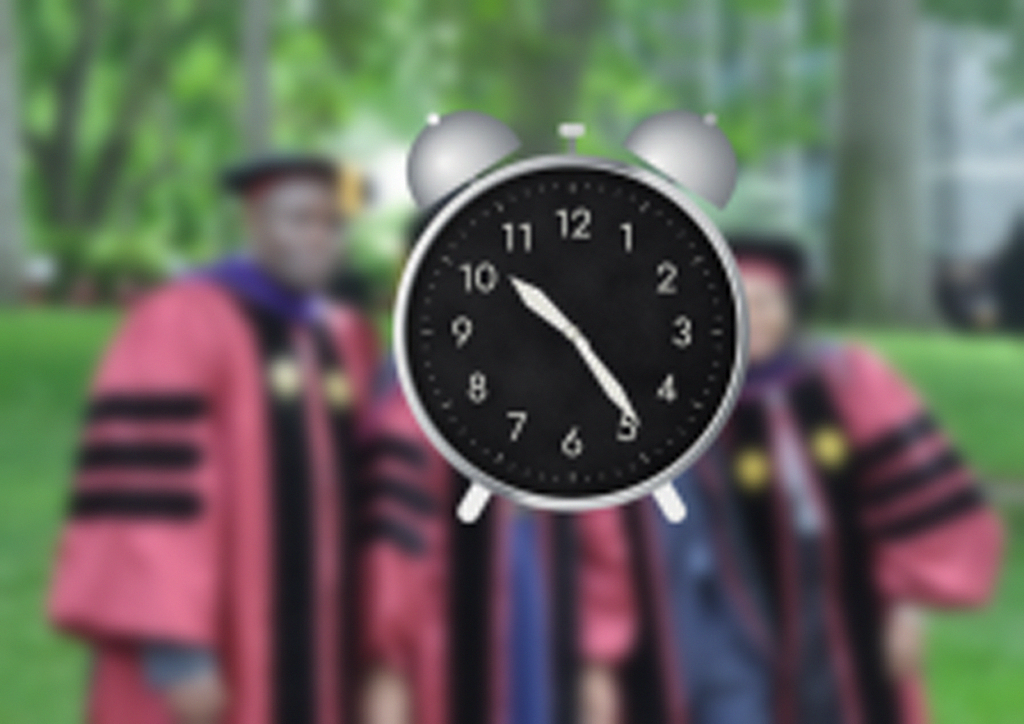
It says 10:24
